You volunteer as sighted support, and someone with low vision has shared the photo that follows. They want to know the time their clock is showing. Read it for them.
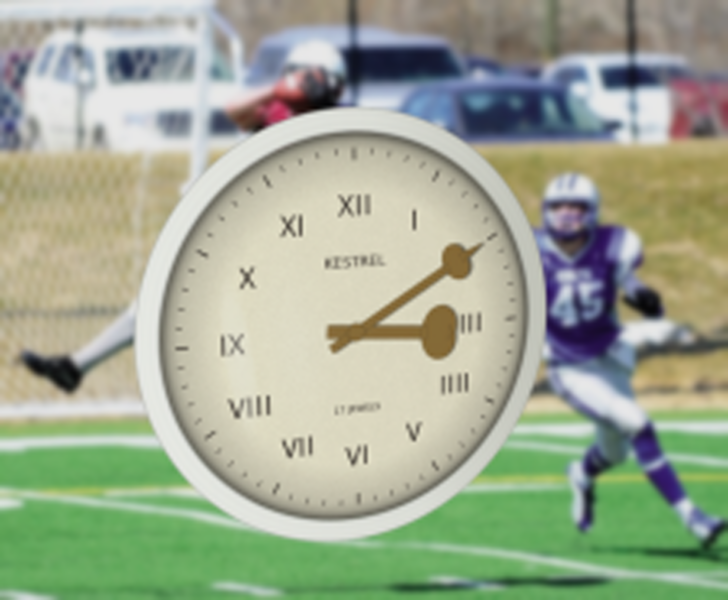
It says 3:10
